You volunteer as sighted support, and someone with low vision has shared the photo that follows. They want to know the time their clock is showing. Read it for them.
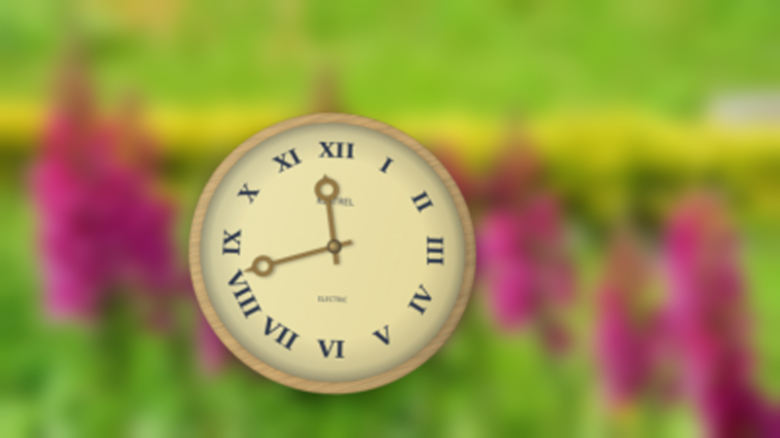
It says 11:42
